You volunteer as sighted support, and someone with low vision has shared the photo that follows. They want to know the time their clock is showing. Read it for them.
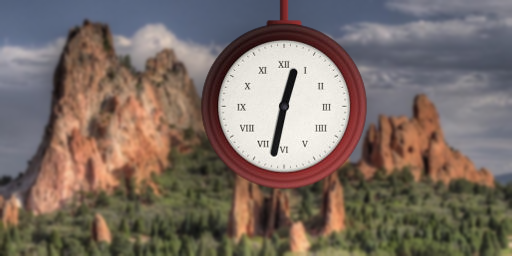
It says 12:32
